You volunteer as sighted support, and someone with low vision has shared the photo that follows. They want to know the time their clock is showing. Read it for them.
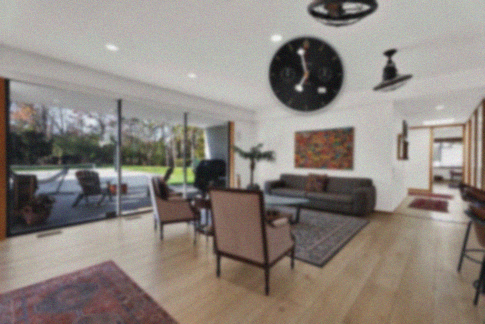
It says 6:58
